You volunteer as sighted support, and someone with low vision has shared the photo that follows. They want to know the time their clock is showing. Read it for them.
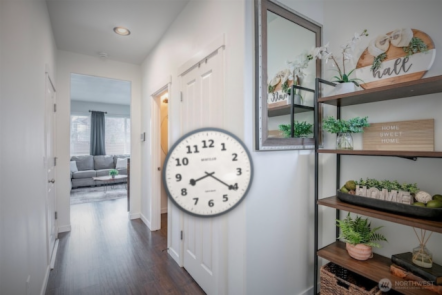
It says 8:21
